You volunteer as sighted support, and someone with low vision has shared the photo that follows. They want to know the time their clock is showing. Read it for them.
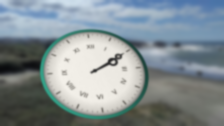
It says 2:10
